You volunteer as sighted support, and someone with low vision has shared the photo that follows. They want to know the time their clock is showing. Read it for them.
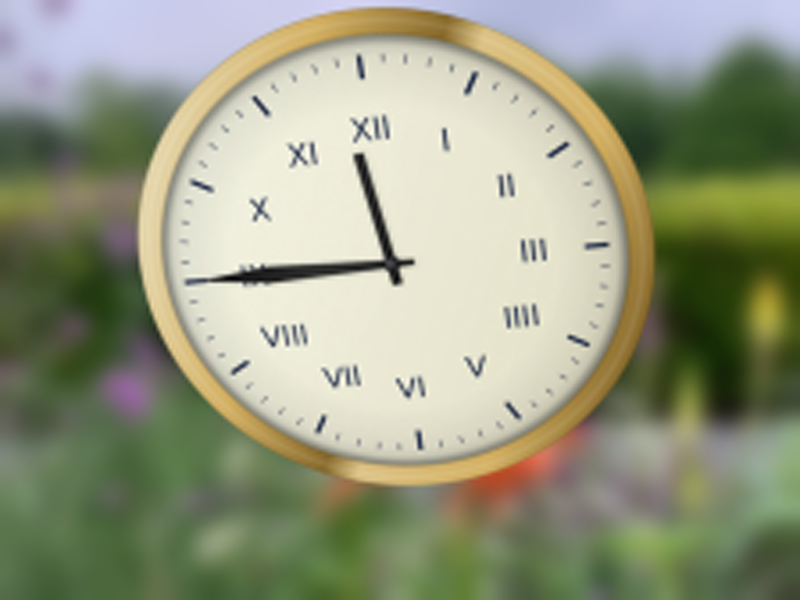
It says 11:45
